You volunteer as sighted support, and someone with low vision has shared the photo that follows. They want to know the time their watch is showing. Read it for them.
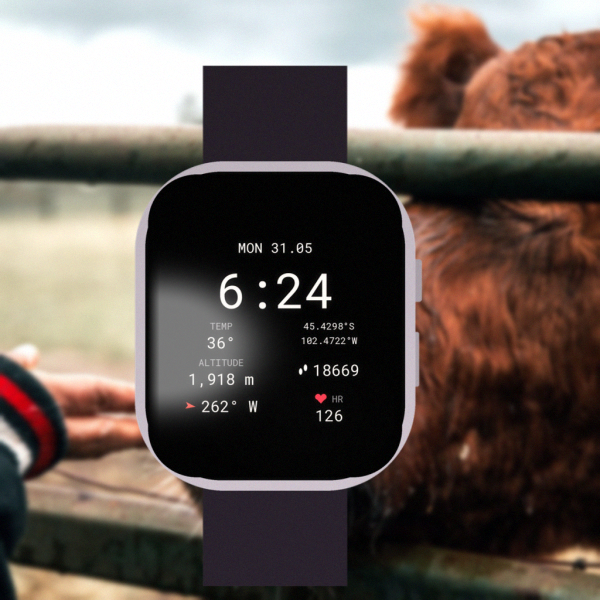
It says 6:24
